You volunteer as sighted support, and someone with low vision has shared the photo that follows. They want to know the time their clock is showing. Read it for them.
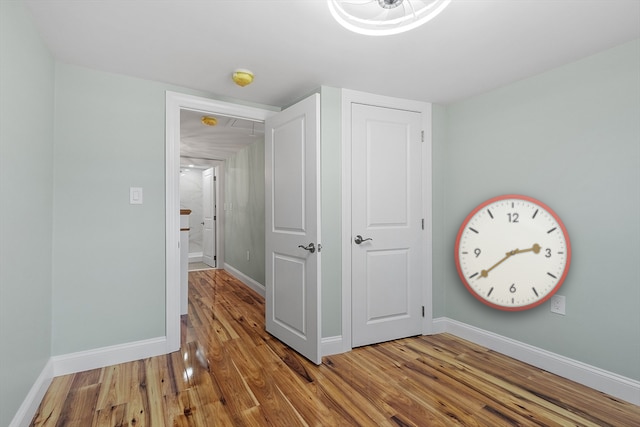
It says 2:39
